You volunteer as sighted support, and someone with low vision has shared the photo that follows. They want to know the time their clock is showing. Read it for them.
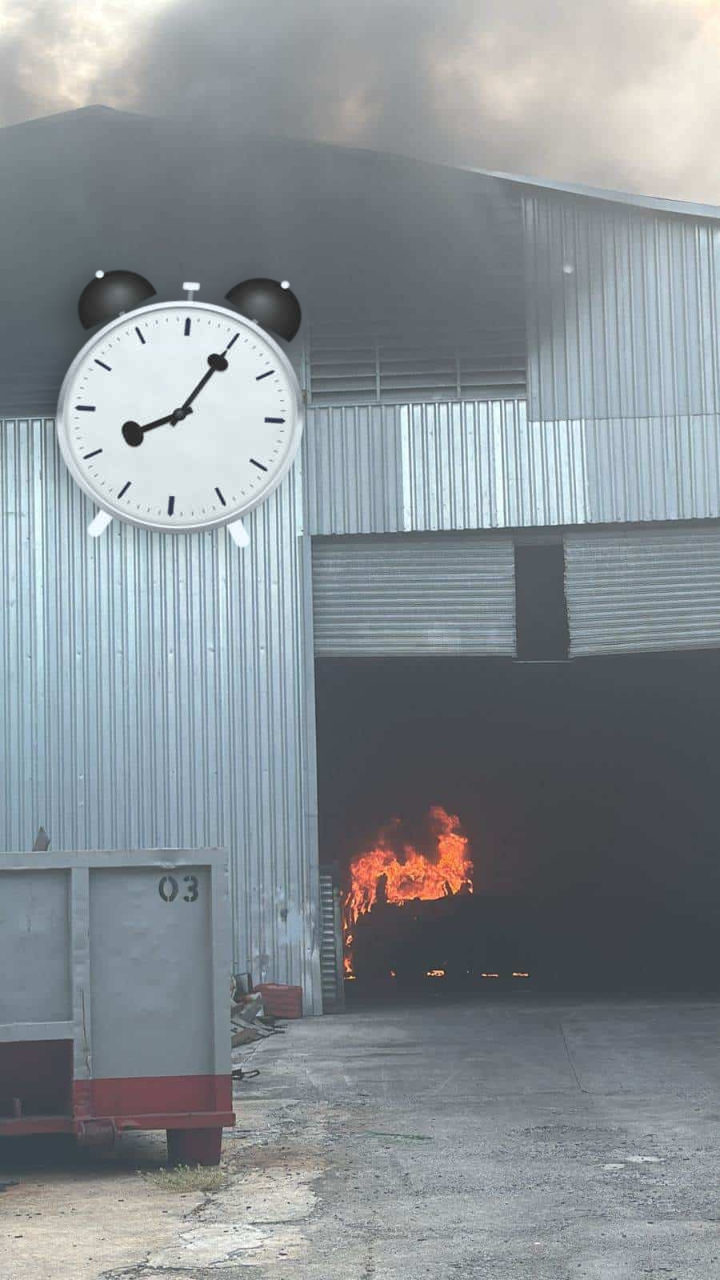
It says 8:05
